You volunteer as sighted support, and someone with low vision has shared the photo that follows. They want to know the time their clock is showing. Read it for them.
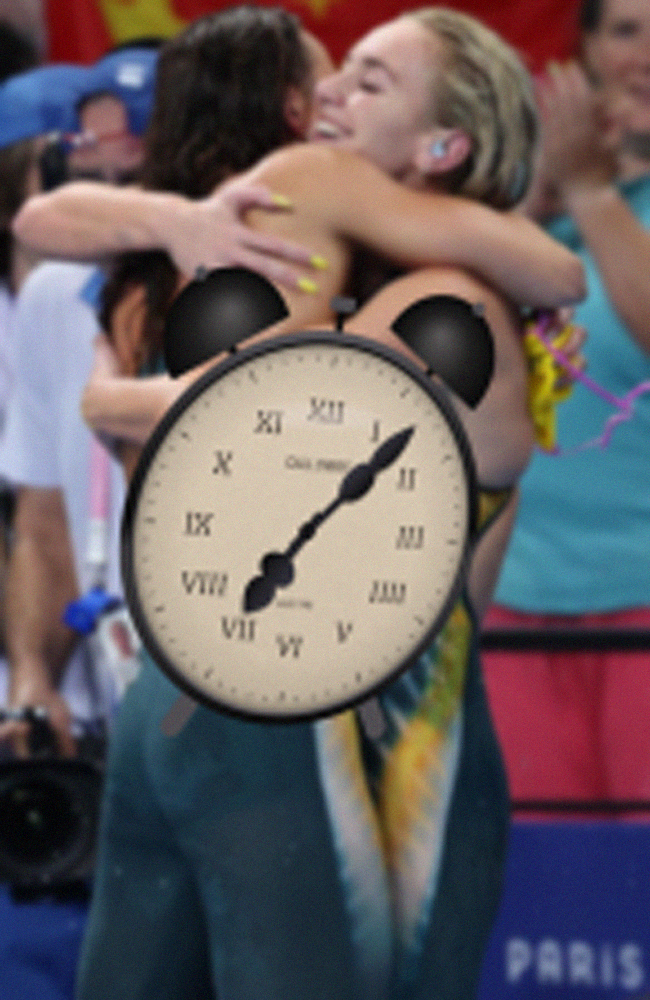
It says 7:07
